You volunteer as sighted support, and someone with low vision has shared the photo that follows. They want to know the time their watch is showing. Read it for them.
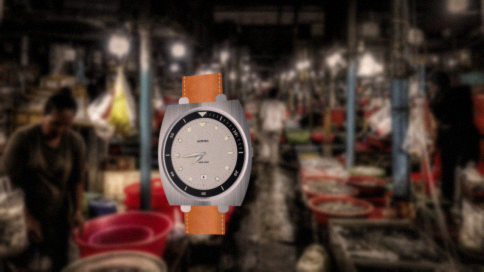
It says 7:44
